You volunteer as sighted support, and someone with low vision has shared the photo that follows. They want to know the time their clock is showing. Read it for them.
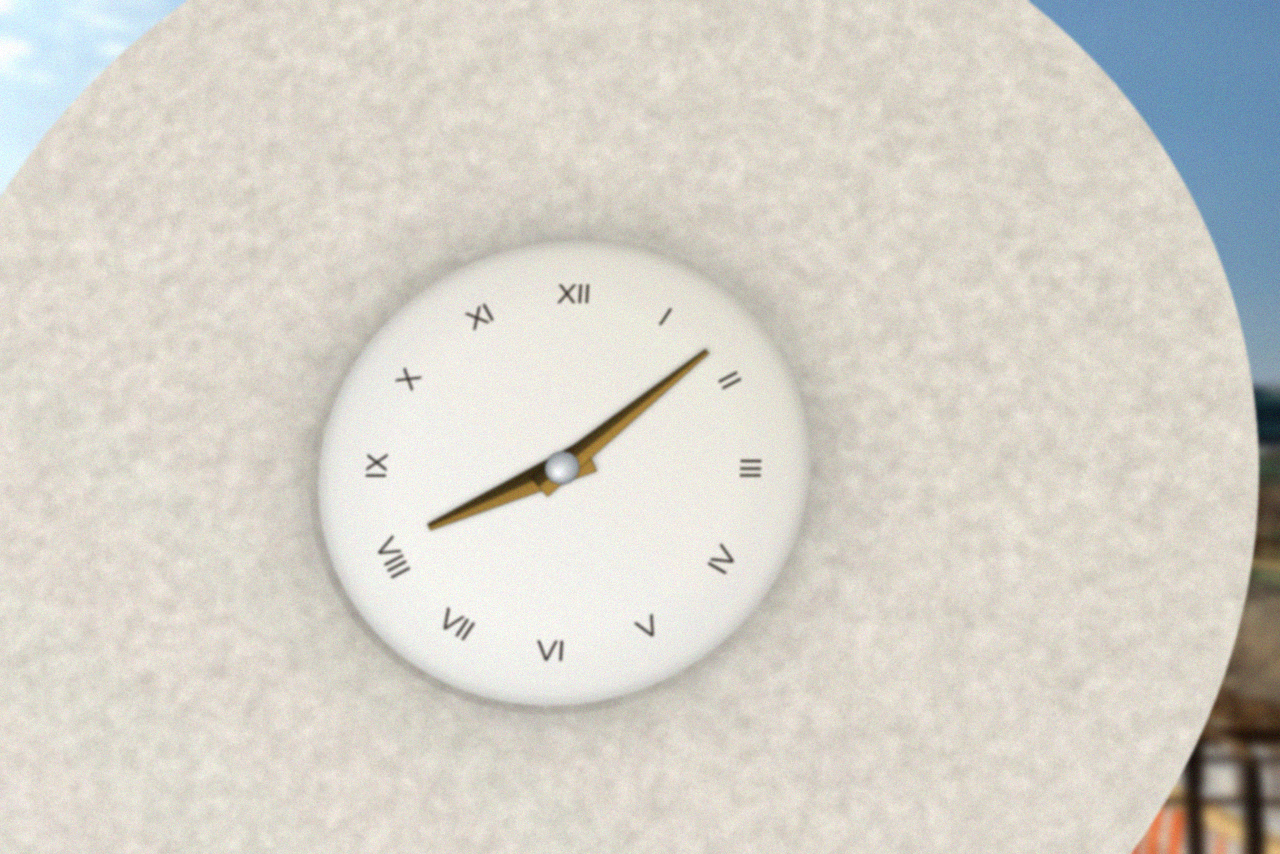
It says 8:08
